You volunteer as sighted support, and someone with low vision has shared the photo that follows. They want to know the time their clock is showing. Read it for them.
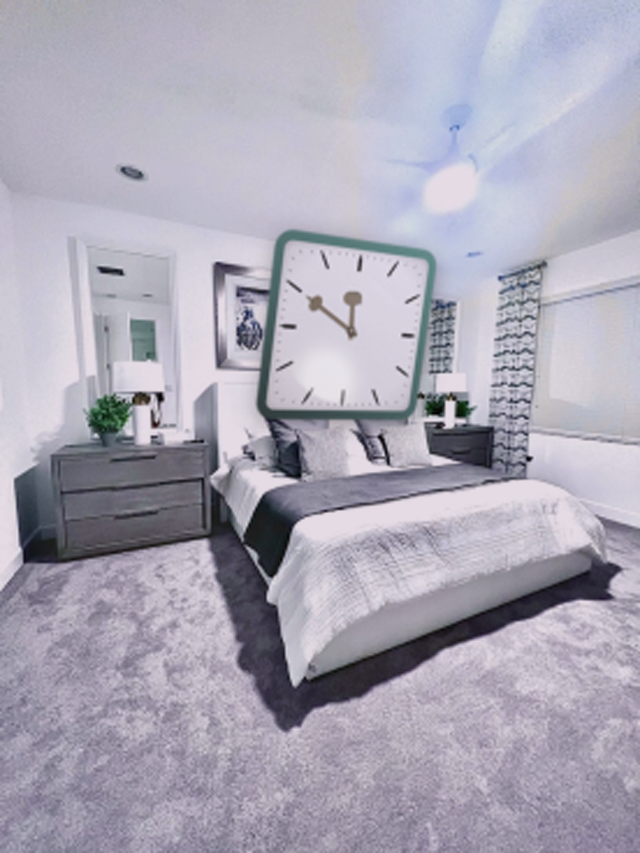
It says 11:50
